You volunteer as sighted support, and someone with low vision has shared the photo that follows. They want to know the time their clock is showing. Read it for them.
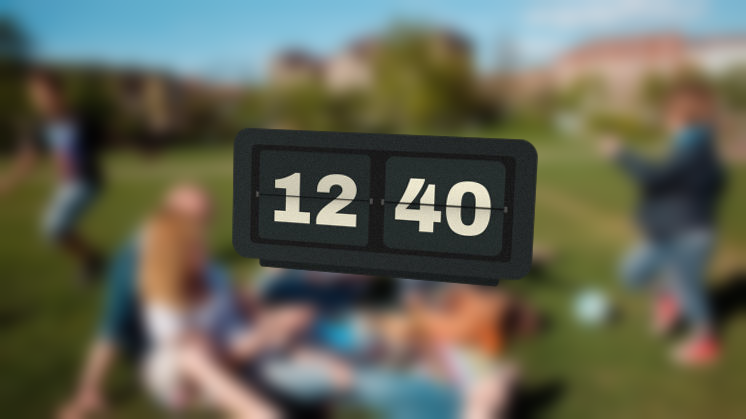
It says 12:40
